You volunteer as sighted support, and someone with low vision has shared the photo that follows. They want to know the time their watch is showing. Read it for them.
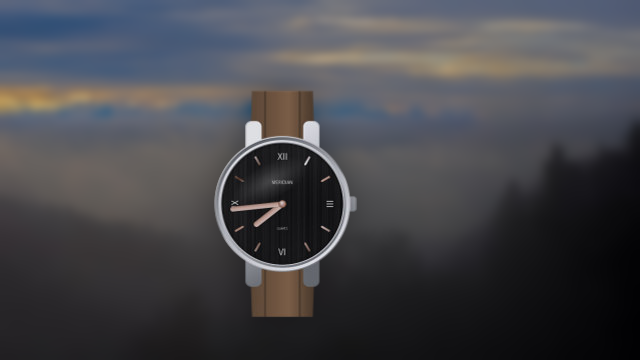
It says 7:44
